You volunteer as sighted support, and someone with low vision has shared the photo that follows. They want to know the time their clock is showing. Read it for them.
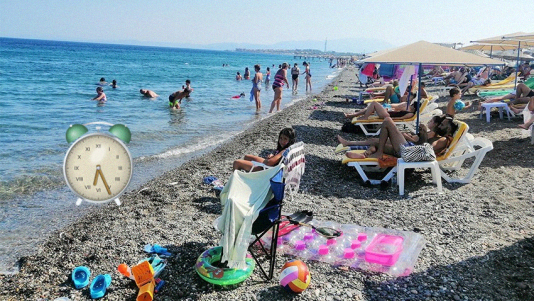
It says 6:26
